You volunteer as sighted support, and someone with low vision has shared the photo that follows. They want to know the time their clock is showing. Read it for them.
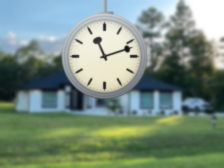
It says 11:12
